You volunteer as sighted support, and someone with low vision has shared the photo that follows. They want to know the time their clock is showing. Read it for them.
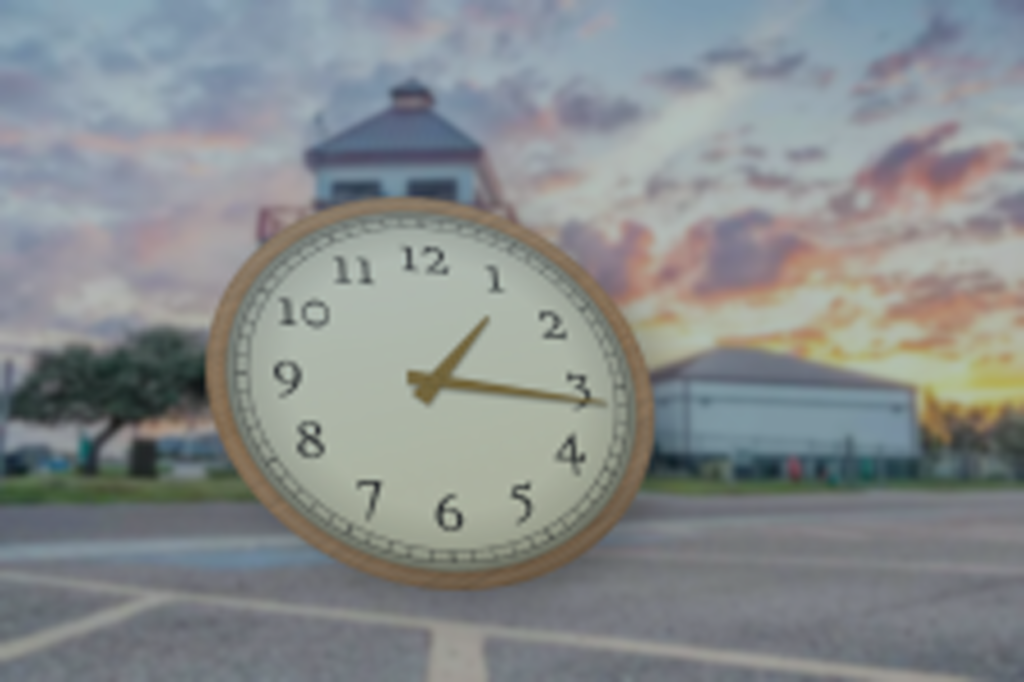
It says 1:16
